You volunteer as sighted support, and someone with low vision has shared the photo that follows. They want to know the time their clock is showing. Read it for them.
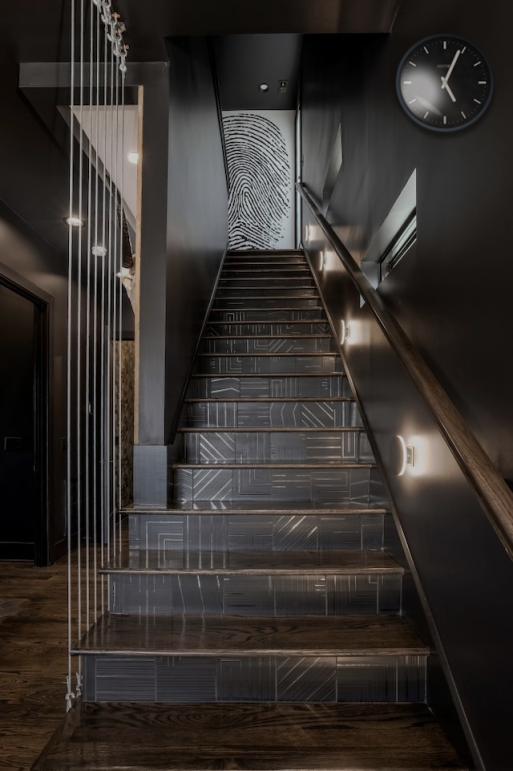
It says 5:04
